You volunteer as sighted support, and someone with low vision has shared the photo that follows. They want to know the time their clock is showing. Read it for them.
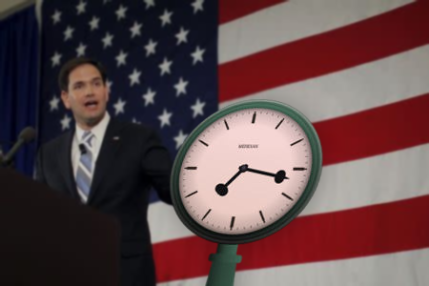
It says 7:17
